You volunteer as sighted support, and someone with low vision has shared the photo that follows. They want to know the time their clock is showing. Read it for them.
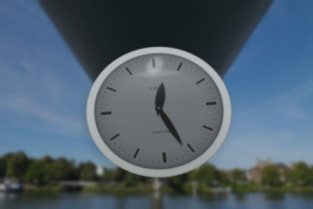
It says 12:26
